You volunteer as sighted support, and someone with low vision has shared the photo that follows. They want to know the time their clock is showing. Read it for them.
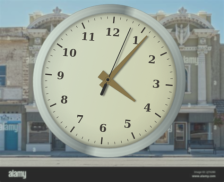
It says 4:06:03
